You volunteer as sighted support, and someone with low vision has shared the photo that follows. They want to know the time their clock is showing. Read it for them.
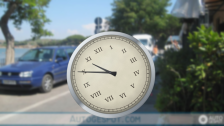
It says 10:50
